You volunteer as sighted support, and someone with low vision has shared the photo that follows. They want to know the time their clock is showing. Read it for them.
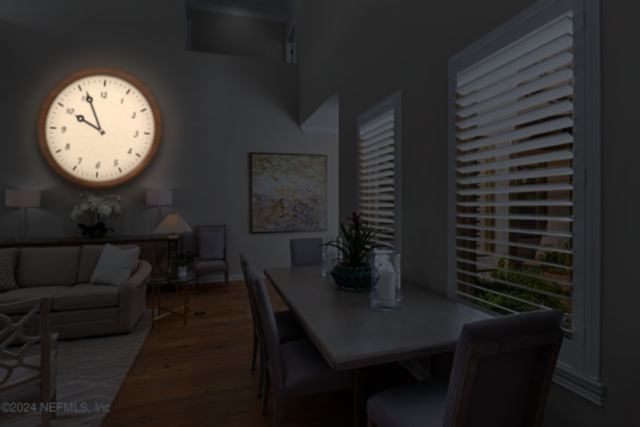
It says 9:56
